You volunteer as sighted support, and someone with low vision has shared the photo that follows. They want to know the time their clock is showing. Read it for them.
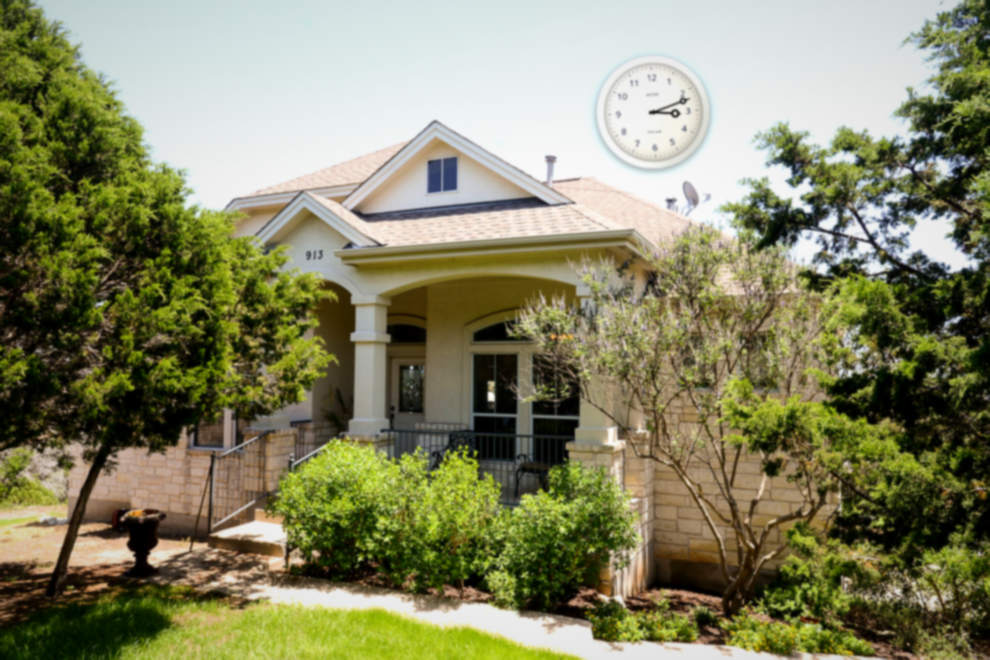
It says 3:12
